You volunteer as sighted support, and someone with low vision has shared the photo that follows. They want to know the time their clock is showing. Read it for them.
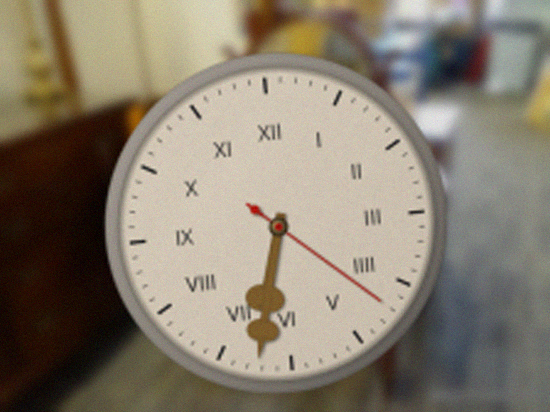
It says 6:32:22
